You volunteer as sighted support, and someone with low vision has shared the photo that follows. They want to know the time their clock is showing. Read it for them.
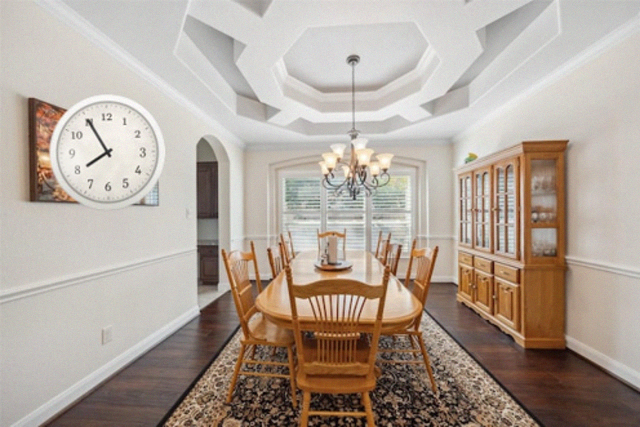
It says 7:55
